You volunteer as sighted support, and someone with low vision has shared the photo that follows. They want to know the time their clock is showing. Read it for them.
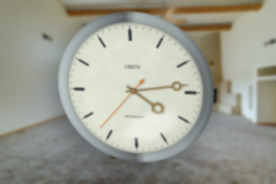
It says 4:13:37
